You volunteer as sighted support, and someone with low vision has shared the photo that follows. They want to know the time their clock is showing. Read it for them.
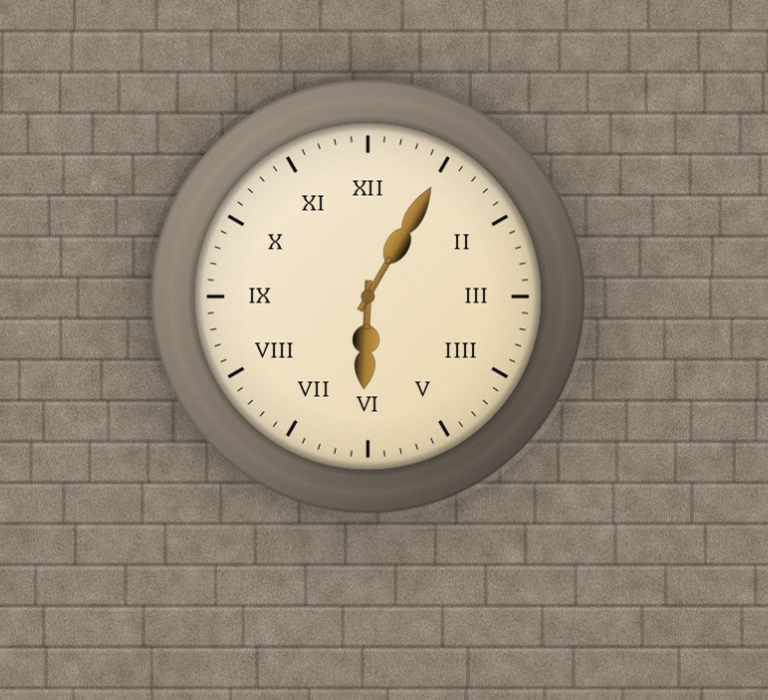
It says 6:05
